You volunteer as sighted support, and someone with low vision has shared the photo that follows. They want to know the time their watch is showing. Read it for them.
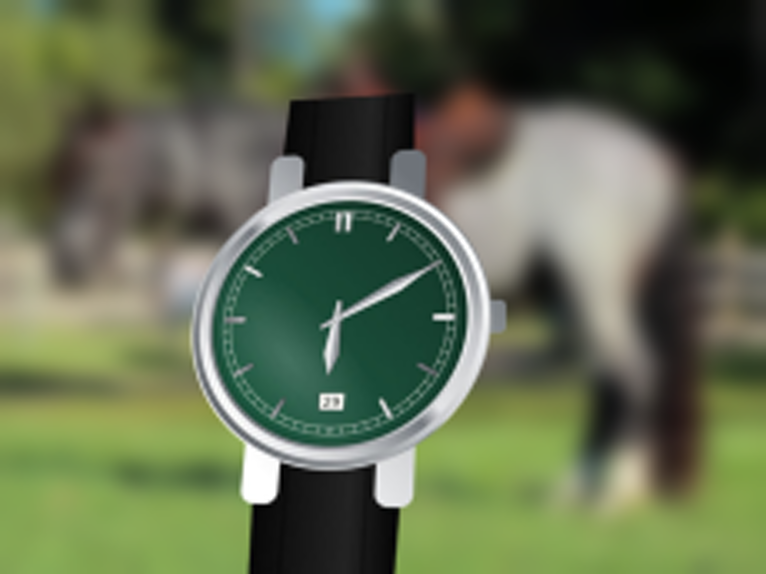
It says 6:10
